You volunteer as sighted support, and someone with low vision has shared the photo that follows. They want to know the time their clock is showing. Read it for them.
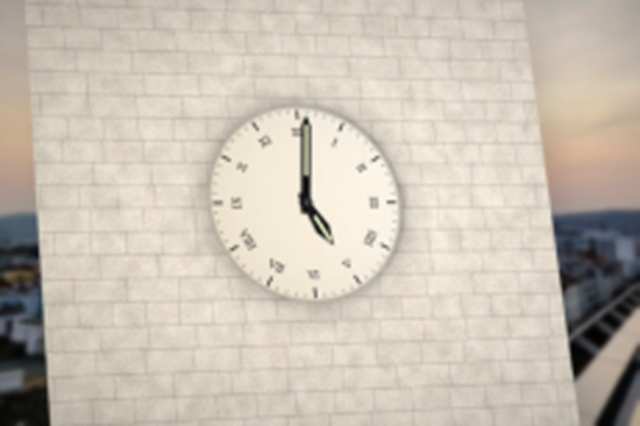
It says 5:01
